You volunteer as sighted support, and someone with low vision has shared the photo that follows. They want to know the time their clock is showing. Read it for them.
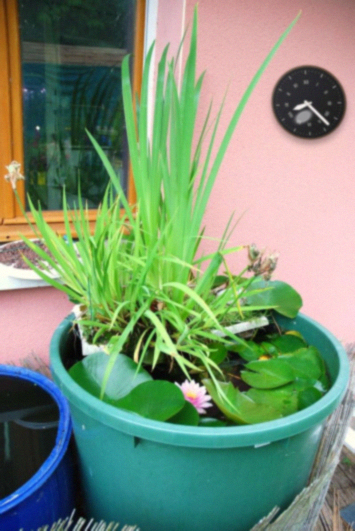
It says 8:23
